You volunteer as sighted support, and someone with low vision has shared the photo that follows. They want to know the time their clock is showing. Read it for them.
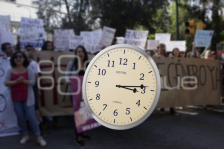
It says 3:14
